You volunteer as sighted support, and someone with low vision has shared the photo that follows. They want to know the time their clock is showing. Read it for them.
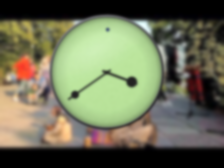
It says 3:39
